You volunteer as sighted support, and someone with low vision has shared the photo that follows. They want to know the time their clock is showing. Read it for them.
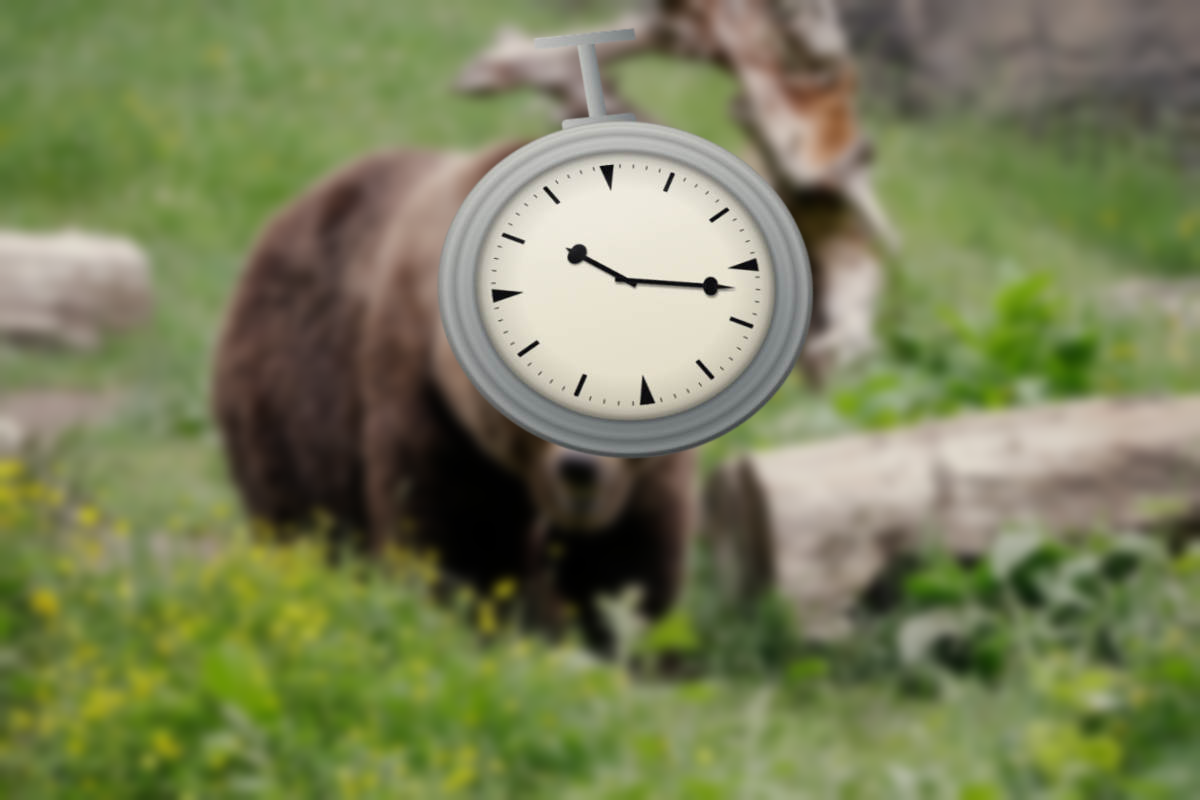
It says 10:17
